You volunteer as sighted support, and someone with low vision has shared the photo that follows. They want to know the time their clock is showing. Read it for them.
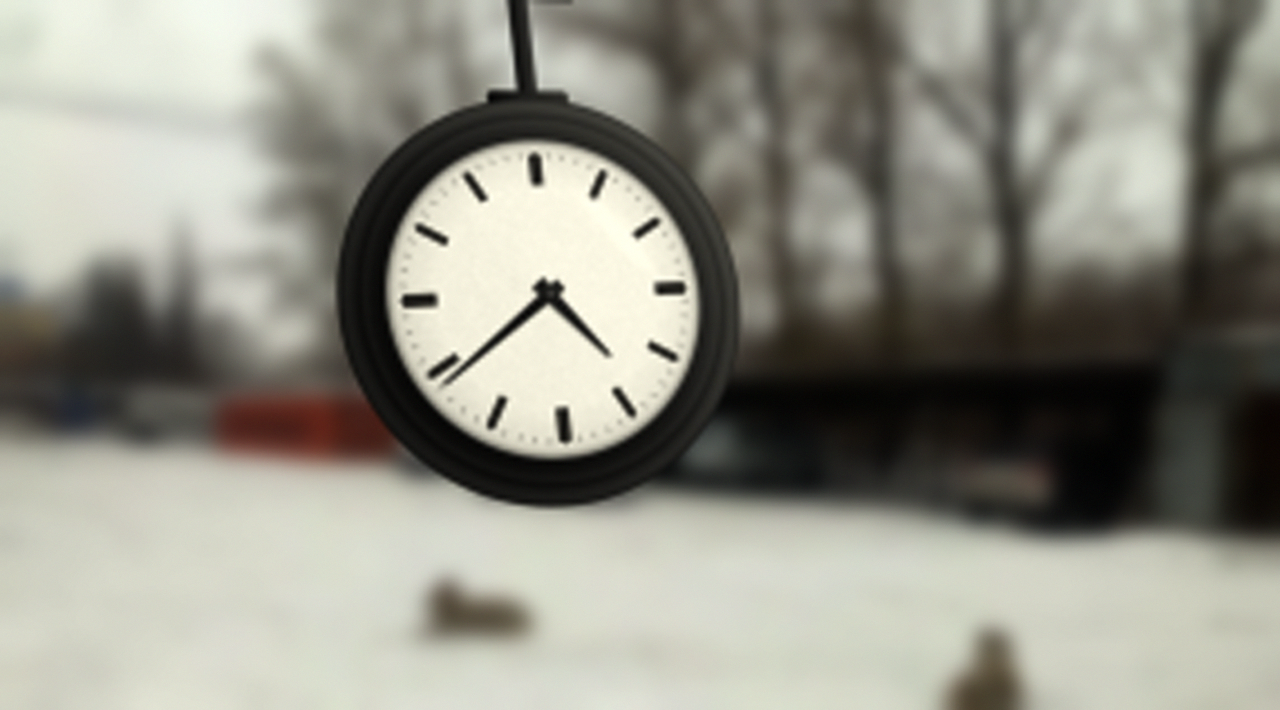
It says 4:39
